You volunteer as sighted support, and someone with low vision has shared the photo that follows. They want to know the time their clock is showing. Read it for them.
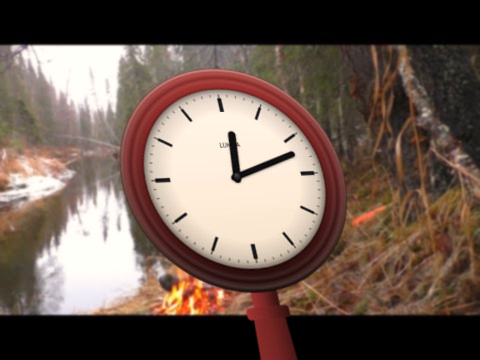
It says 12:12
